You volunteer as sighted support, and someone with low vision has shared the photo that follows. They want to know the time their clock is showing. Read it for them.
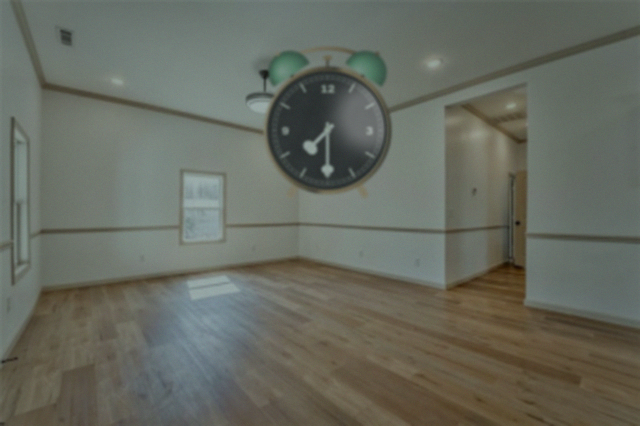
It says 7:30
